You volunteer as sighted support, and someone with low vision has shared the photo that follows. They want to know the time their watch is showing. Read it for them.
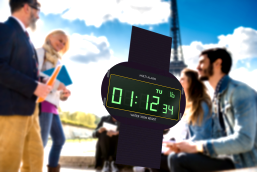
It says 1:12:34
